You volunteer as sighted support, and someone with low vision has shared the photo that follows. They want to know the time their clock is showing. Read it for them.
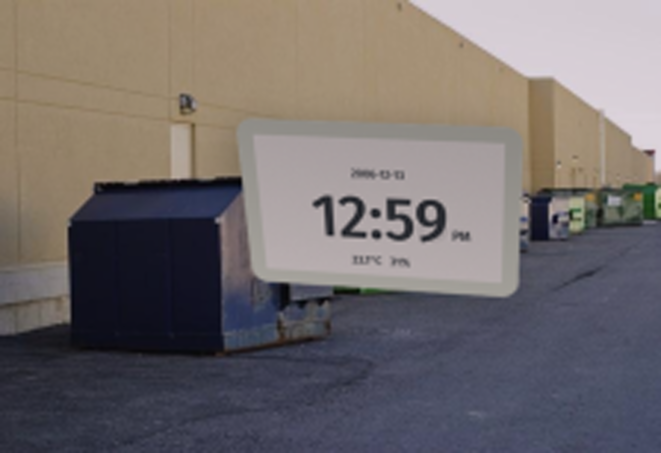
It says 12:59
